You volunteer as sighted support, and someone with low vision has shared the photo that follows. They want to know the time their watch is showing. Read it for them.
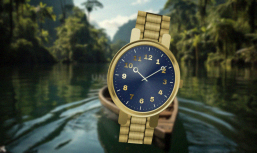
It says 10:09
